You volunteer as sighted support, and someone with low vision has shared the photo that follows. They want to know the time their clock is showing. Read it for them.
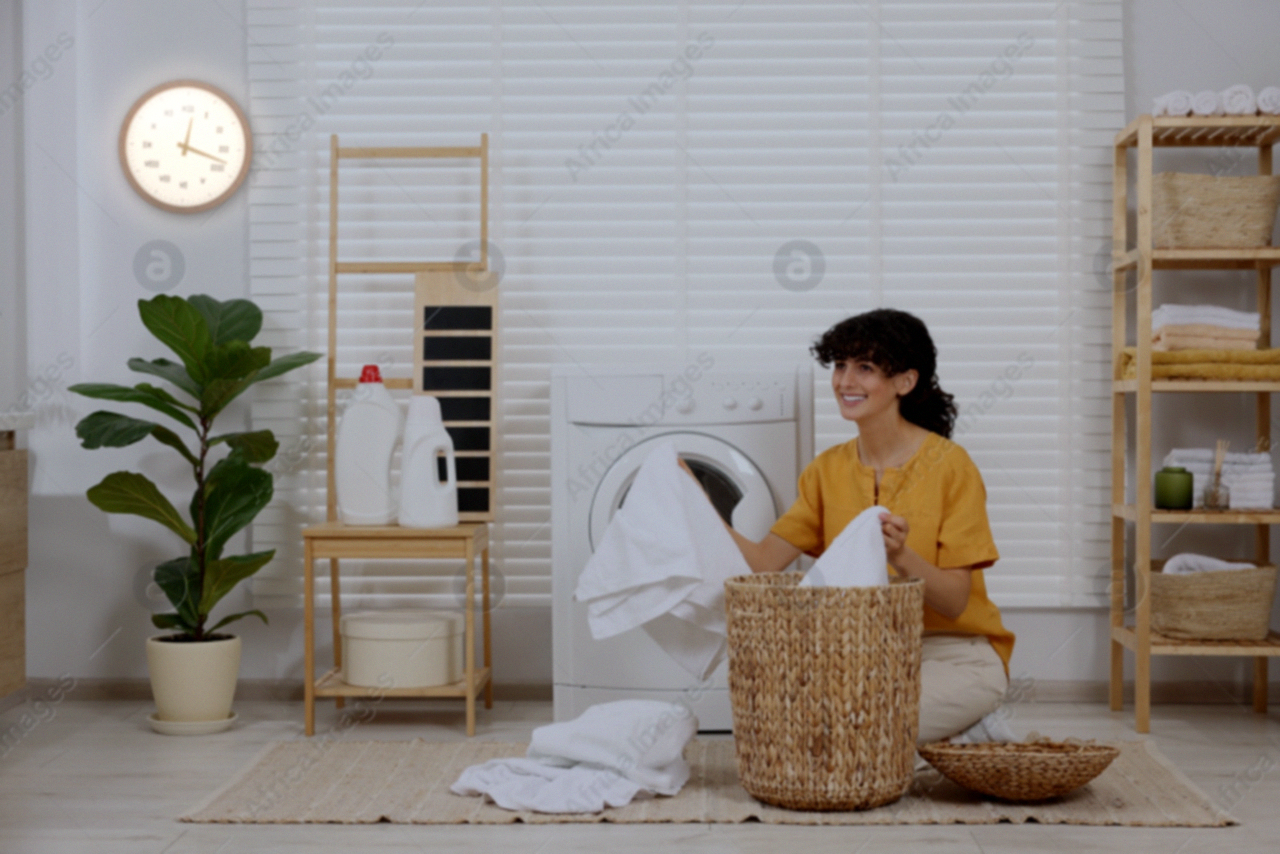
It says 12:18
